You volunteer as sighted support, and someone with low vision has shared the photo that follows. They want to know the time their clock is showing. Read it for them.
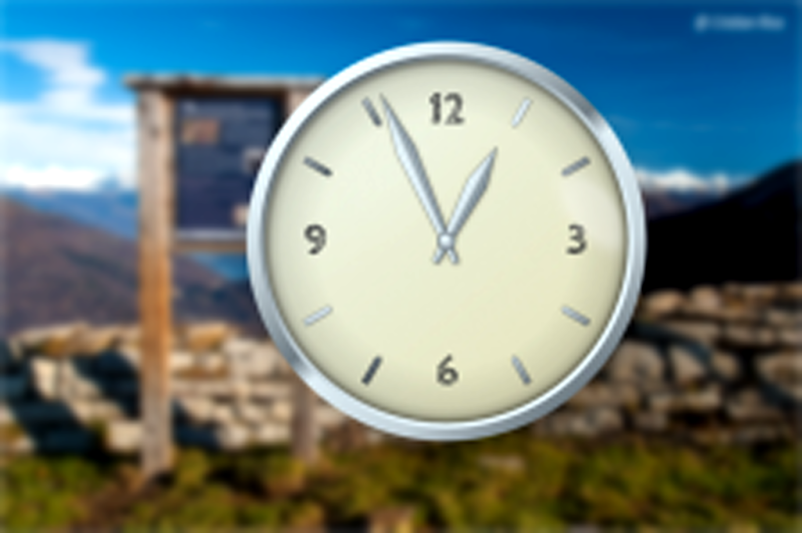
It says 12:56
